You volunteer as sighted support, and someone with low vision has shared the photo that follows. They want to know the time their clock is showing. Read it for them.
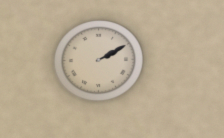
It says 2:10
